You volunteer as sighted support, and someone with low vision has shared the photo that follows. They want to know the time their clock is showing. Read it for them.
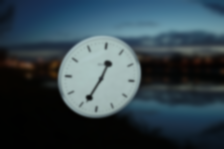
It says 12:34
